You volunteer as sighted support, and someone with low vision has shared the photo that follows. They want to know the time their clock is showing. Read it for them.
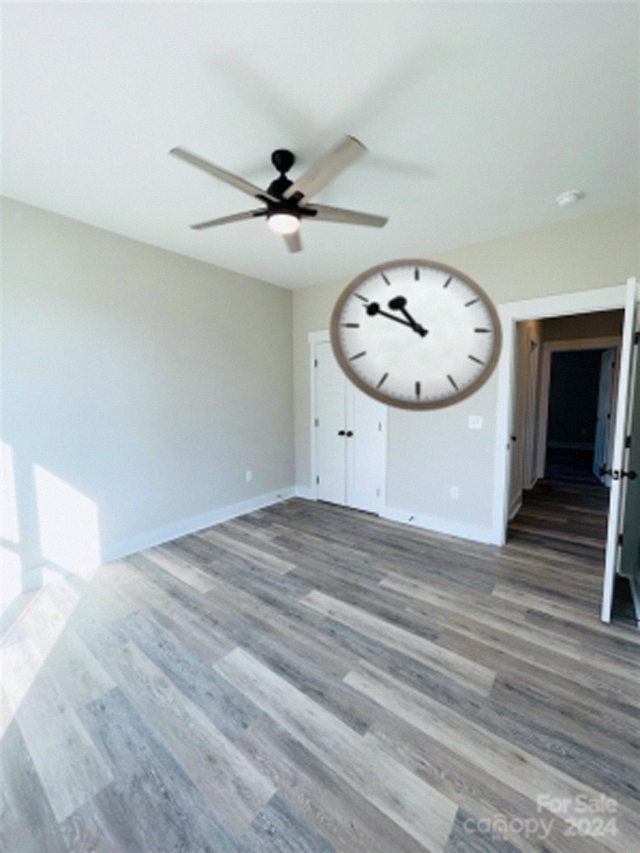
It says 10:49
